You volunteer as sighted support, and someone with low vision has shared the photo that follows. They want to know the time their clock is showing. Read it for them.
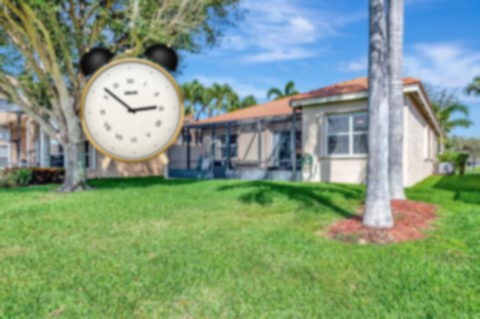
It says 2:52
